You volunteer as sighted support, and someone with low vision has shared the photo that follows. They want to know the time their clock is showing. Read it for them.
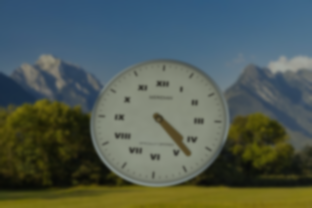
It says 4:23
